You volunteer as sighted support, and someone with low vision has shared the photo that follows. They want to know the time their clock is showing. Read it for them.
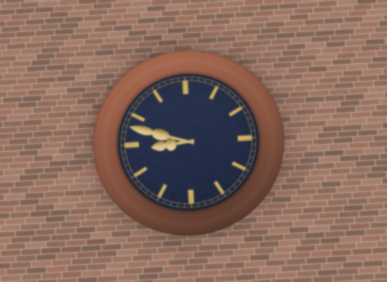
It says 8:48
